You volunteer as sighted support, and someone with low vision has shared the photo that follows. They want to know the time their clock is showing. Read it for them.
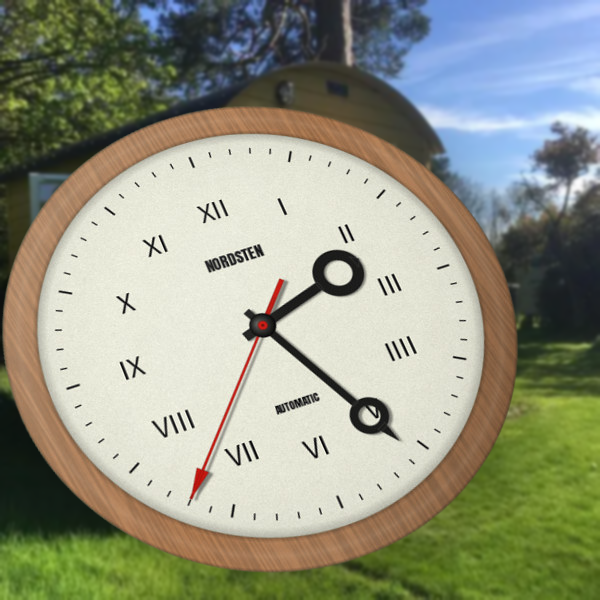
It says 2:25:37
